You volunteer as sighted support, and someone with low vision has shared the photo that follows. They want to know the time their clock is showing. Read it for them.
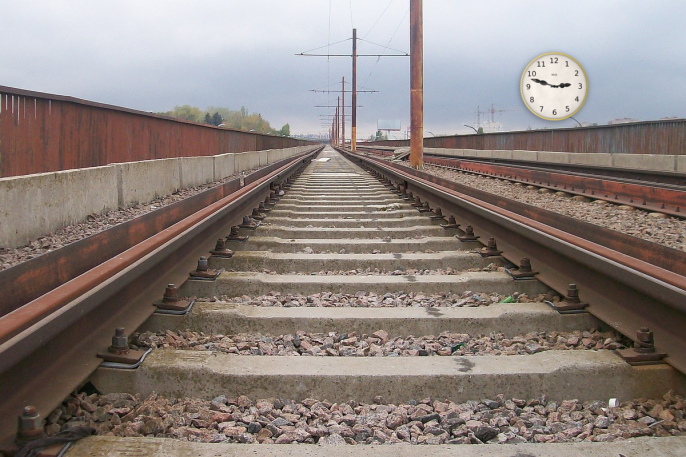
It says 2:48
